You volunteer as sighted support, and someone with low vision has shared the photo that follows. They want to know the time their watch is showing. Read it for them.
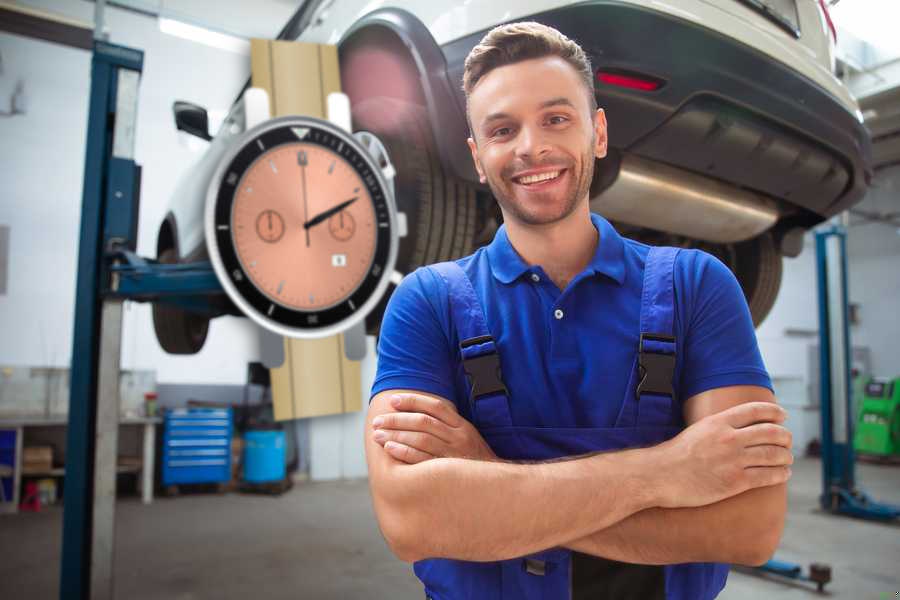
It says 2:11
